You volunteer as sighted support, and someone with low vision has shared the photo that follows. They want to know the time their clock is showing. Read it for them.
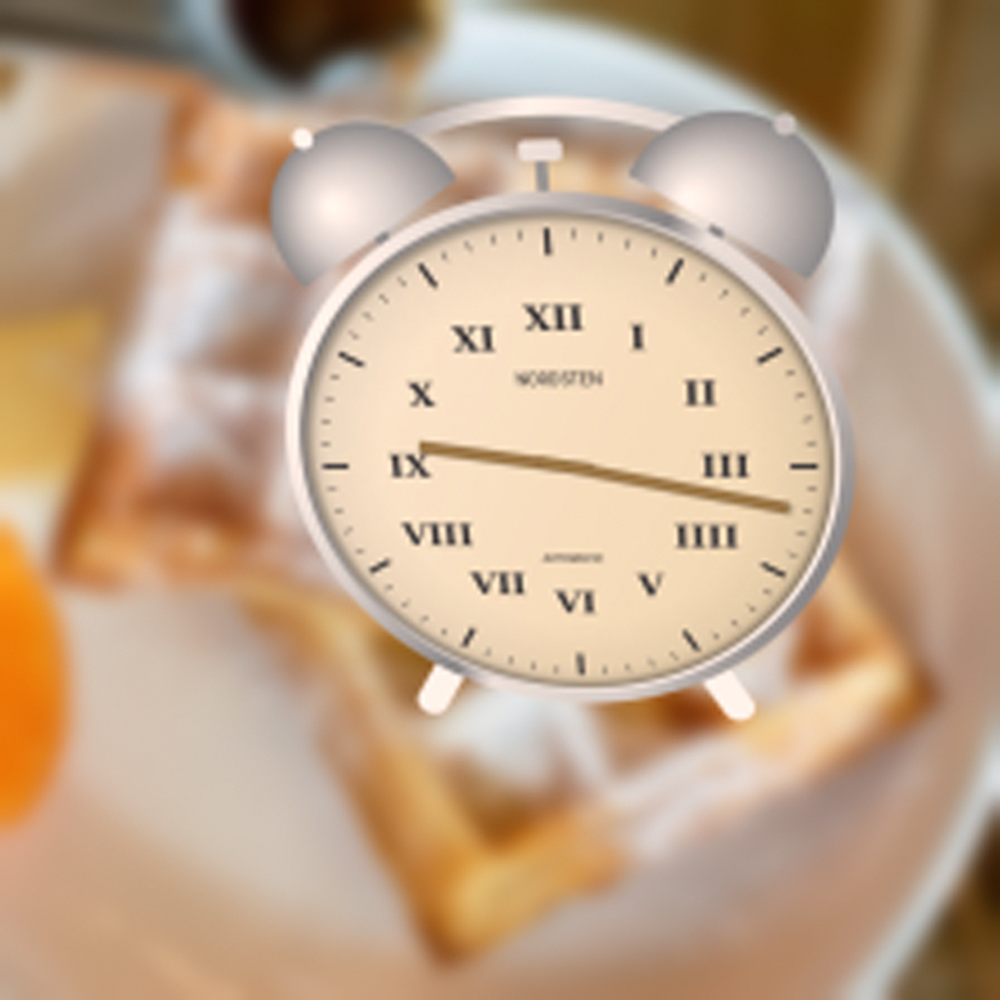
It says 9:17
